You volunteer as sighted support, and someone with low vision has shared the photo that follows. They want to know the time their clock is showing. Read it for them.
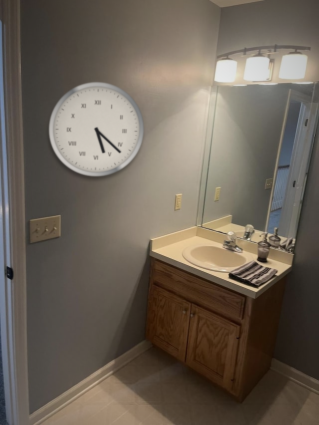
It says 5:22
